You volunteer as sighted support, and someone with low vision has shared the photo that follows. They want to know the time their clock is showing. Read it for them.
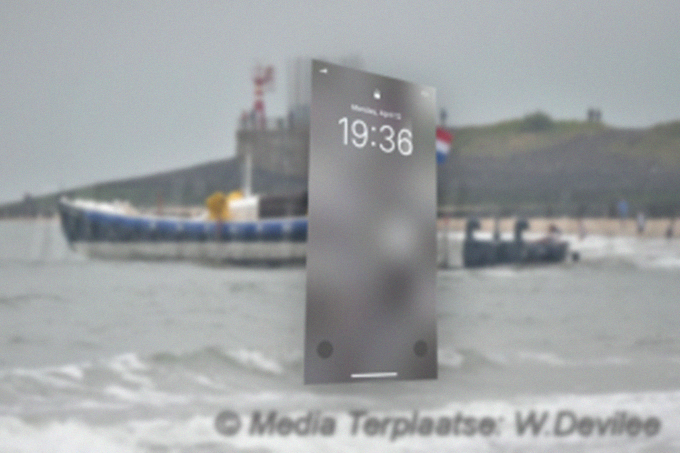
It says 19:36
